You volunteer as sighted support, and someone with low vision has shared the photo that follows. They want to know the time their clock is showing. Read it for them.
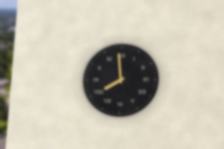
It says 7:59
